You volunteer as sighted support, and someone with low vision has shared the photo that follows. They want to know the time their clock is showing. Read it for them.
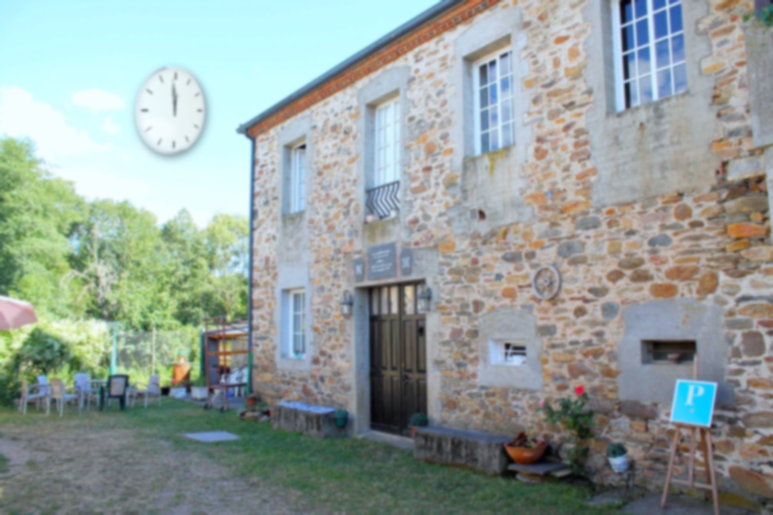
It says 11:59
